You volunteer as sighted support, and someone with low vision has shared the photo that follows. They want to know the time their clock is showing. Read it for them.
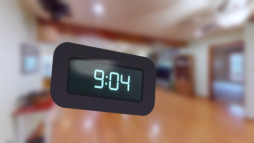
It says 9:04
